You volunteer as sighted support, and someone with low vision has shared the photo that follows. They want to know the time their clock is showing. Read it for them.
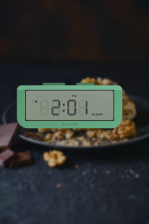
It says 2:01
